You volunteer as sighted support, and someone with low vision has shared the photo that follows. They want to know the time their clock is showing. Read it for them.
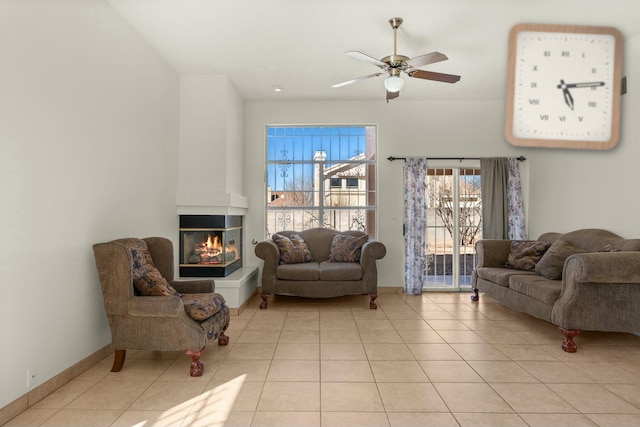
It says 5:14
